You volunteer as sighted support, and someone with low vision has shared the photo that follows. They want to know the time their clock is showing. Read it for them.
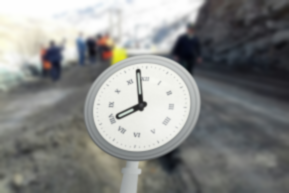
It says 7:58
